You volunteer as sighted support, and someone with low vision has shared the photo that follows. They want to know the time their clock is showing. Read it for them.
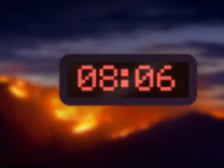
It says 8:06
